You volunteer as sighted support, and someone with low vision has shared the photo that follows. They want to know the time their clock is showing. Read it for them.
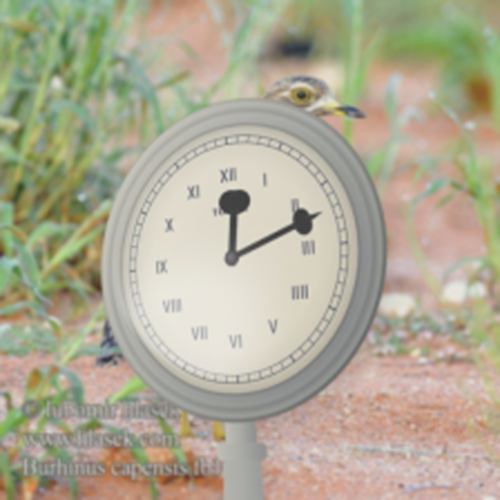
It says 12:12
